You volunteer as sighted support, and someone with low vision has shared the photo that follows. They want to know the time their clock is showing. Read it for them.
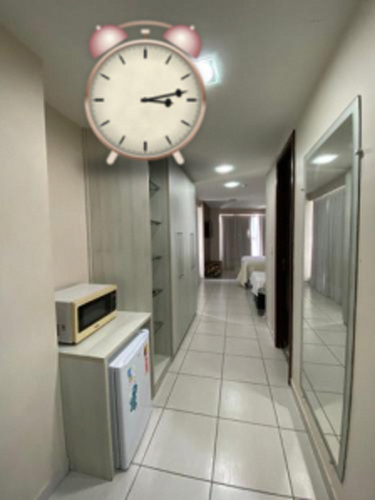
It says 3:13
